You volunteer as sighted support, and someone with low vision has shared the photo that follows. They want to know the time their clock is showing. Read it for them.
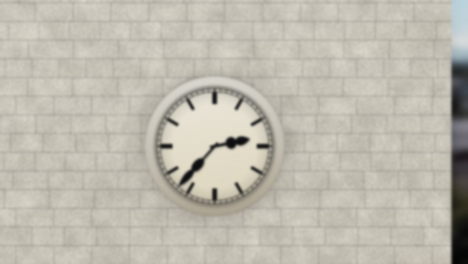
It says 2:37
